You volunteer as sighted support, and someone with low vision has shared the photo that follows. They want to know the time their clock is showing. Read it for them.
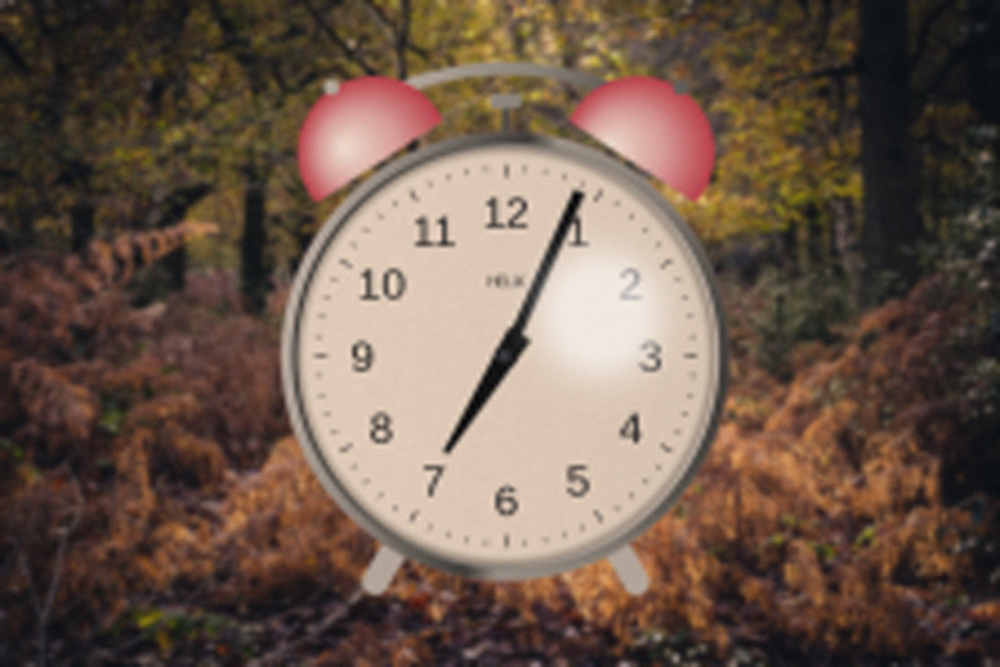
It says 7:04
